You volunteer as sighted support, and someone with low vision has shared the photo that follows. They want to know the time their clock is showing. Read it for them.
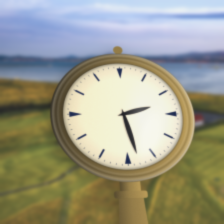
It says 2:28
